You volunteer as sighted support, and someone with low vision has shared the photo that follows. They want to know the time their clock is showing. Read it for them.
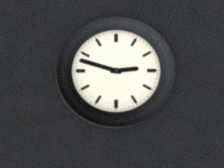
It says 2:48
